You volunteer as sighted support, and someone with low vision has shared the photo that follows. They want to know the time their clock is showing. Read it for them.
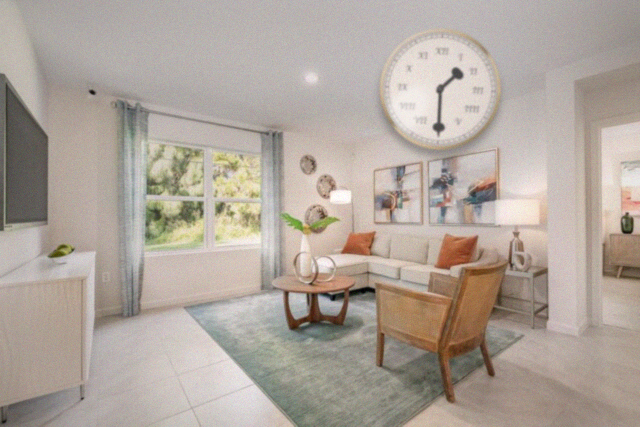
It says 1:30
